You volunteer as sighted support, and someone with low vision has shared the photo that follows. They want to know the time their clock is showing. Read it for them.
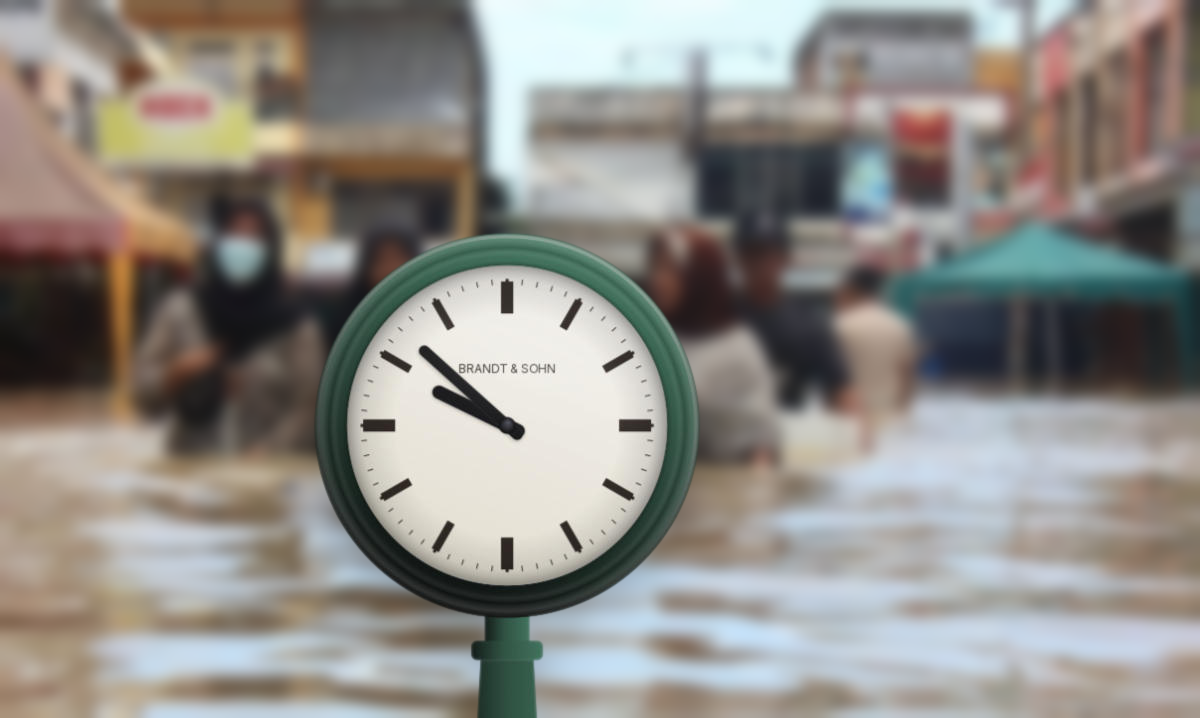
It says 9:52
